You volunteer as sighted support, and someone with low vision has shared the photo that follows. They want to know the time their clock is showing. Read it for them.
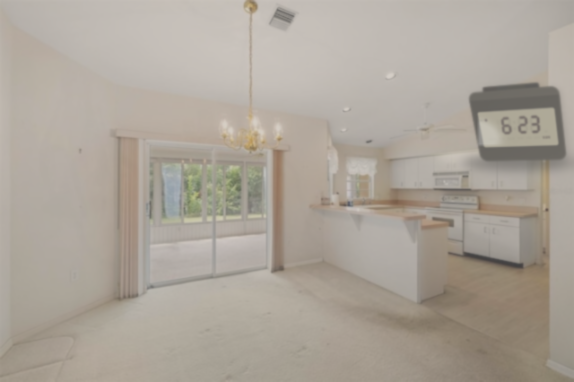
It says 6:23
